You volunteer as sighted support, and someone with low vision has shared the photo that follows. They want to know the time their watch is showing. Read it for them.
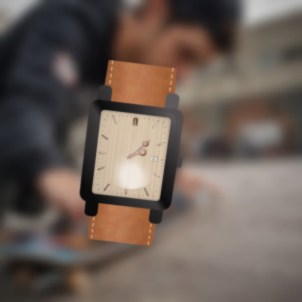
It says 2:07
